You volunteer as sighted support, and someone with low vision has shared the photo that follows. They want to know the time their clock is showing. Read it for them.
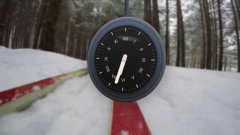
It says 6:33
